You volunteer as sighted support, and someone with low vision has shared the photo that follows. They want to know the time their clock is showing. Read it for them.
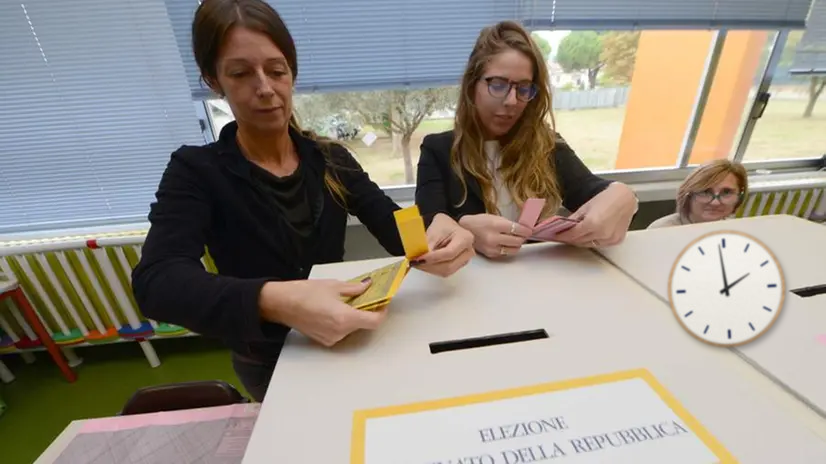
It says 1:59
